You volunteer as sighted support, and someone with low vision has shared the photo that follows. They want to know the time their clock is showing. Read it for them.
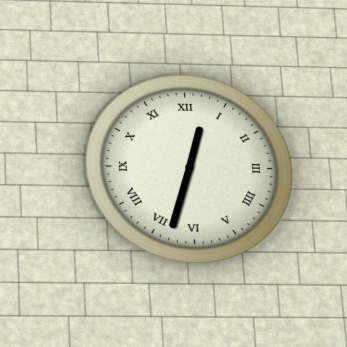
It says 12:33
